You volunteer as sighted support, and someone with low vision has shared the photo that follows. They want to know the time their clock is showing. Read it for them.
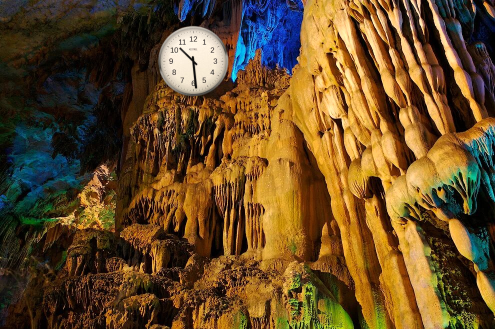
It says 10:29
